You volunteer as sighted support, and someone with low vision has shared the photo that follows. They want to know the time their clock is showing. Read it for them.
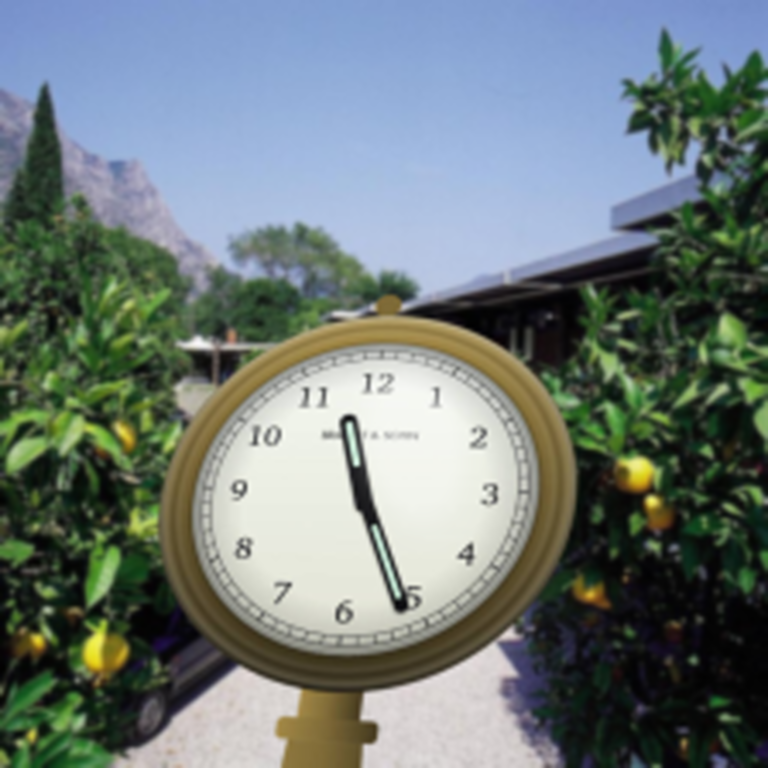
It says 11:26
